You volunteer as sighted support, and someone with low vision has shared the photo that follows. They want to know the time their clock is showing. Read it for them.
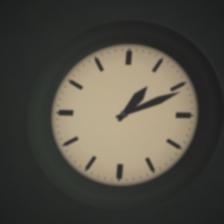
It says 1:11
